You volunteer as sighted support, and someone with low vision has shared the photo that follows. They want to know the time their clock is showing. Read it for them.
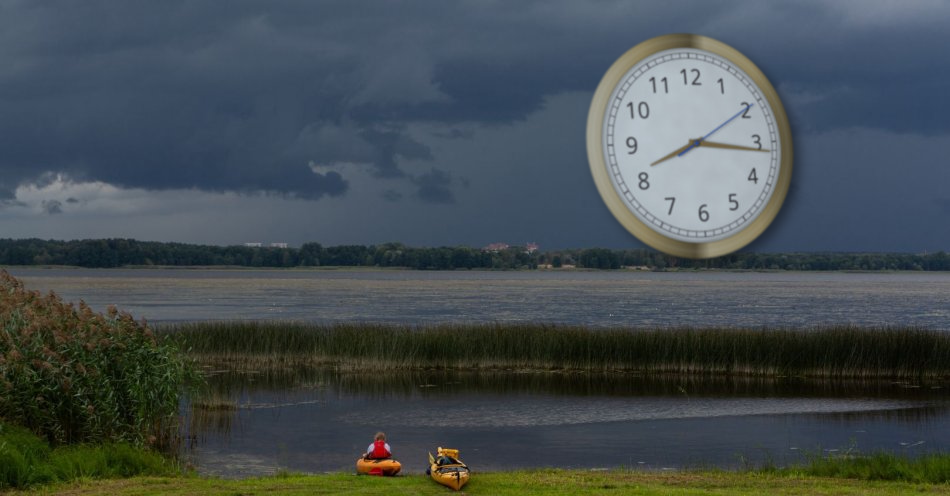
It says 8:16:10
